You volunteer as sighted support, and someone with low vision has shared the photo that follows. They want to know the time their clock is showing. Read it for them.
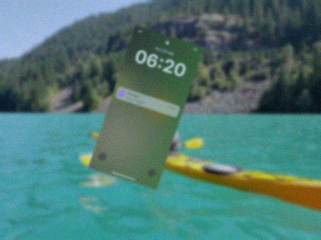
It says 6:20
